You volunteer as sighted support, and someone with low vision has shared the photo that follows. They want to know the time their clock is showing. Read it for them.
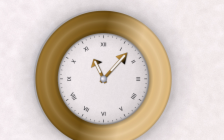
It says 11:07
